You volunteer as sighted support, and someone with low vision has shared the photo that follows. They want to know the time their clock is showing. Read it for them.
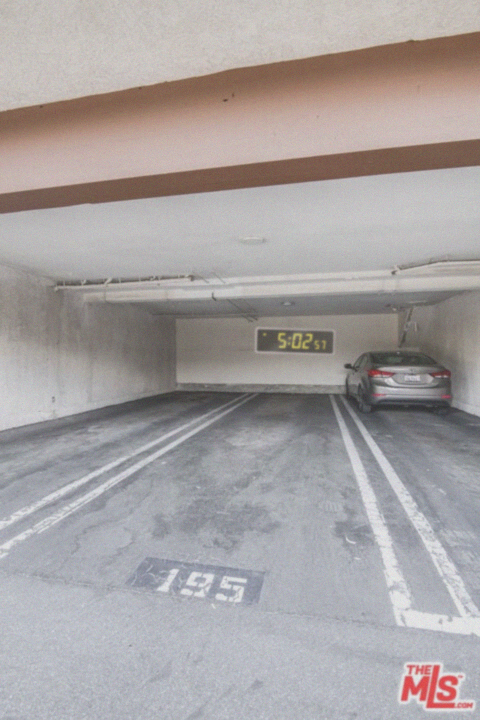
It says 5:02
